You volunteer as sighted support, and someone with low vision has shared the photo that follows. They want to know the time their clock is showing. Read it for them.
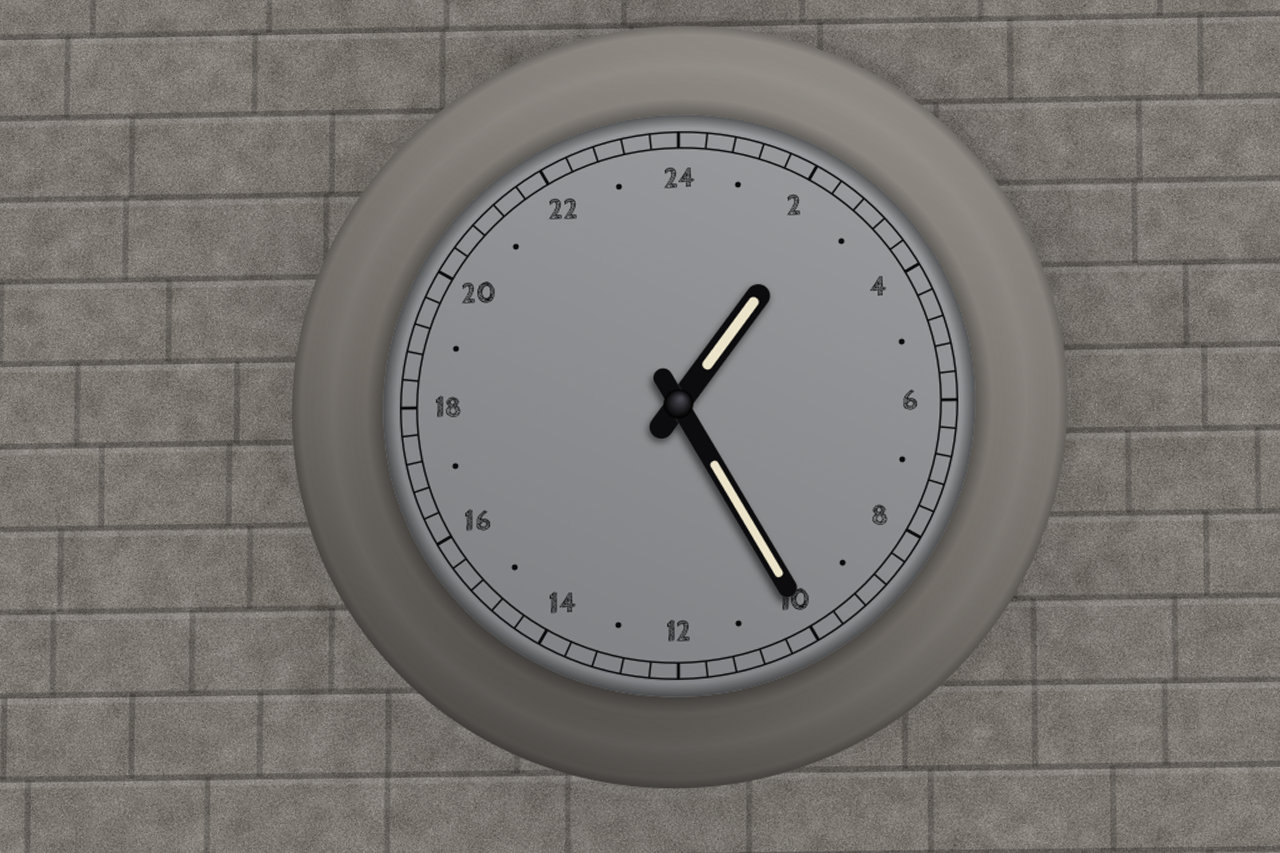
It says 2:25
